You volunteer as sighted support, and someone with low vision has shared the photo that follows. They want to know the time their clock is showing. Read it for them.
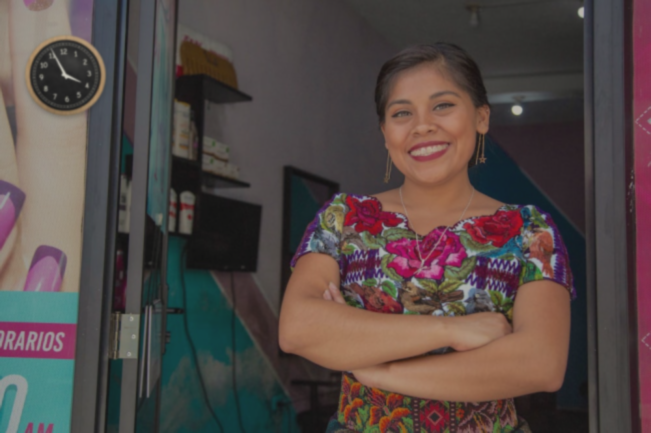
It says 3:56
